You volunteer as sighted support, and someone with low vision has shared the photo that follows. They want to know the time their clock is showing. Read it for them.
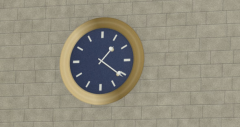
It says 1:21
